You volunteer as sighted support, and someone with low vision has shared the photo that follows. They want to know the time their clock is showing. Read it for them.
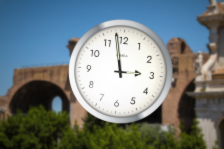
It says 2:58
